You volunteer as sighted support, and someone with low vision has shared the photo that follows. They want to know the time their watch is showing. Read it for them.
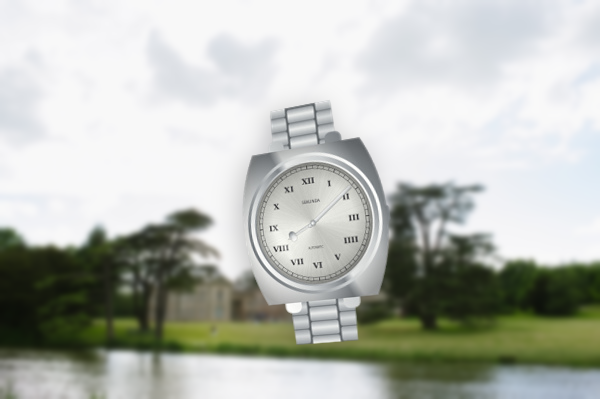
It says 8:09
